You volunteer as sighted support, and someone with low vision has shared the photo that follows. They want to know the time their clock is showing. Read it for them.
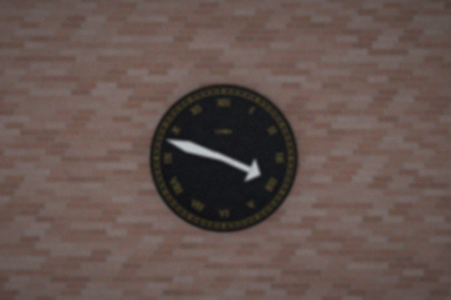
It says 3:48
